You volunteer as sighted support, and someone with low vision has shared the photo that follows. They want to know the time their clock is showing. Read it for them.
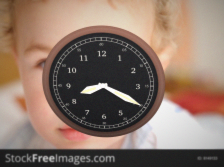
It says 8:20
